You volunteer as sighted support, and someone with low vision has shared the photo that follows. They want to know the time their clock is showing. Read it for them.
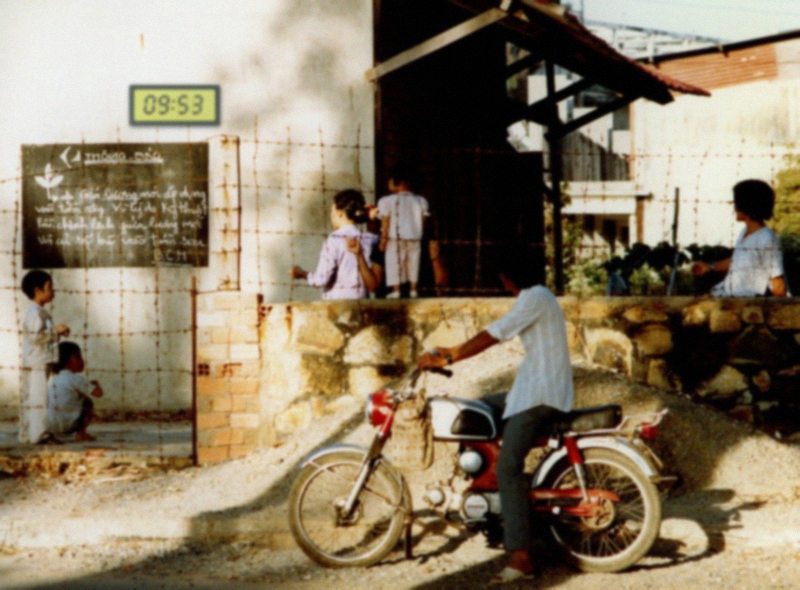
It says 9:53
